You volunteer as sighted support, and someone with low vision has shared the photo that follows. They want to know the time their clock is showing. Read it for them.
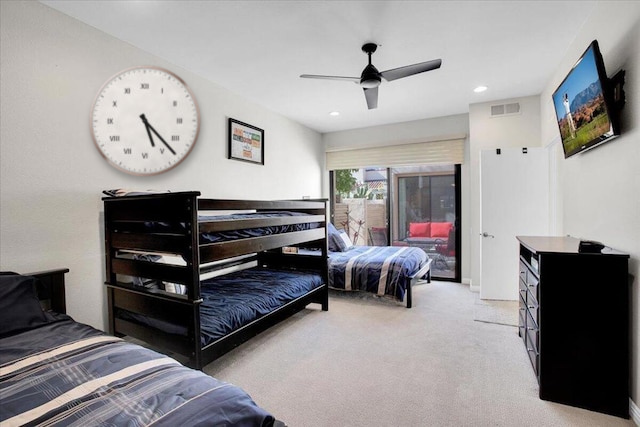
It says 5:23
